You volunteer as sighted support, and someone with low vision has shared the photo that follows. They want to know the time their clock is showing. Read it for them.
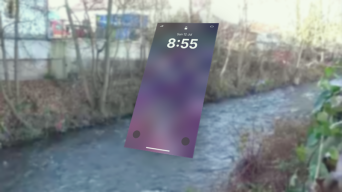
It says 8:55
